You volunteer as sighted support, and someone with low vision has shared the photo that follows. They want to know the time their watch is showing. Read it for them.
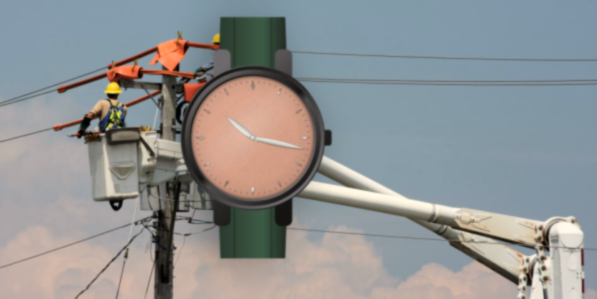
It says 10:17
